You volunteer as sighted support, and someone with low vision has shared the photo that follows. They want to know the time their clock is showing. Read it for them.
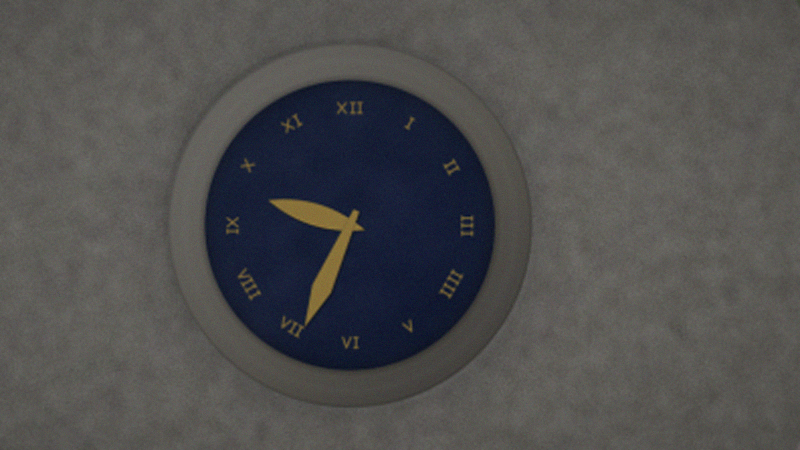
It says 9:34
